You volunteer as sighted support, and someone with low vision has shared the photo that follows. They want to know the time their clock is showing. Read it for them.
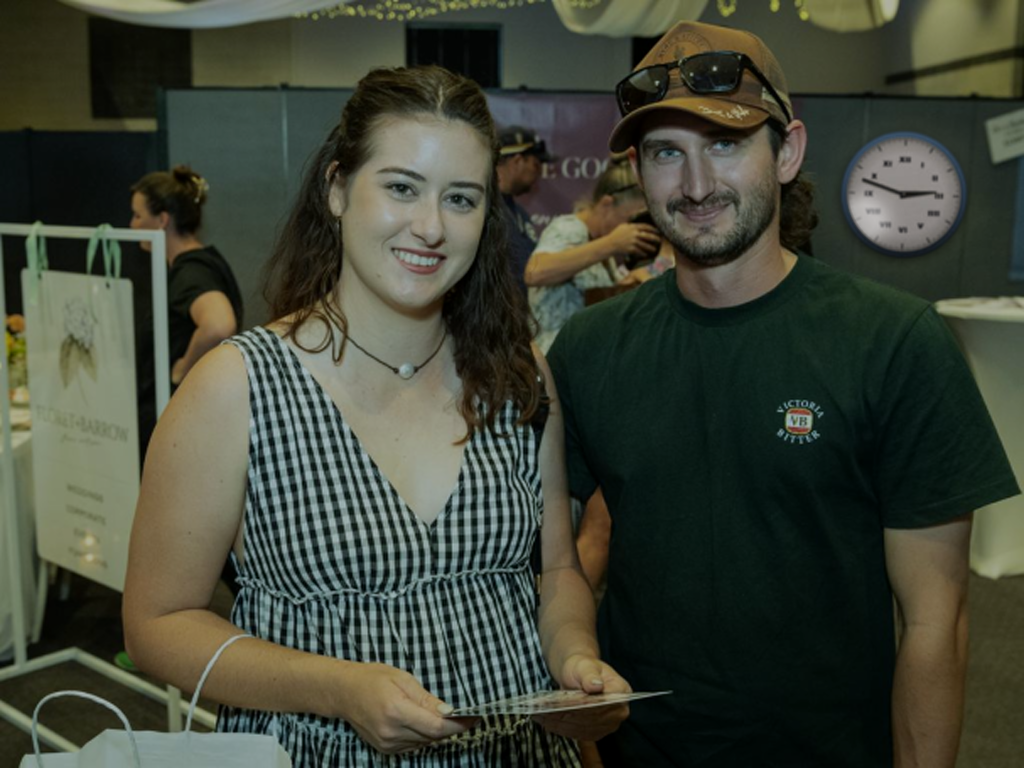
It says 2:48
